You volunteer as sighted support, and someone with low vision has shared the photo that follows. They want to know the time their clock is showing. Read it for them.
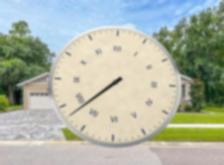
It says 7:38
